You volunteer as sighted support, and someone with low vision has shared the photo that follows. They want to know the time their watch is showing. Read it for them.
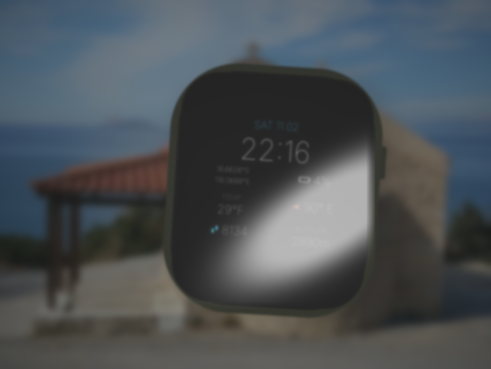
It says 22:16
